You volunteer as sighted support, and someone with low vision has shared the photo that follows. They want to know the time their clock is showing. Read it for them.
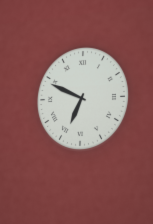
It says 6:49
